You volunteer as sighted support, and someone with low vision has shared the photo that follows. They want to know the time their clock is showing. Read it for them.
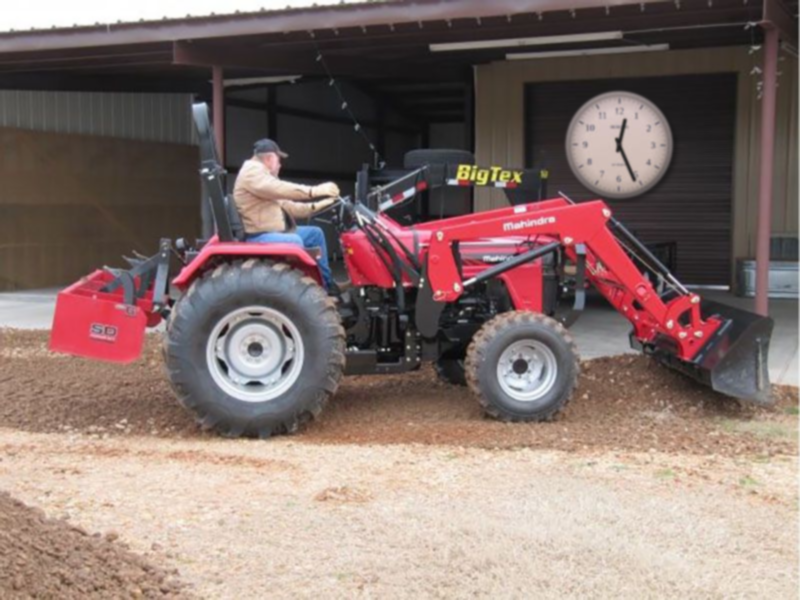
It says 12:26
